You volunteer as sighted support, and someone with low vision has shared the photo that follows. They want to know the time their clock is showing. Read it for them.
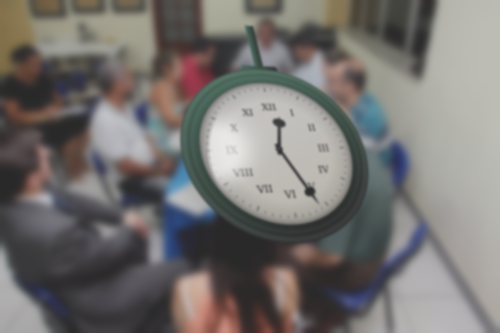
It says 12:26
